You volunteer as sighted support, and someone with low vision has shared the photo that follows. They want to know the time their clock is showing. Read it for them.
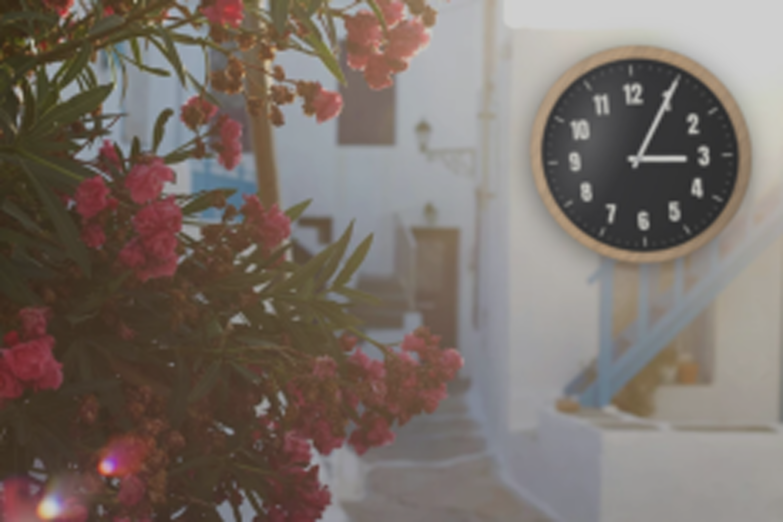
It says 3:05
